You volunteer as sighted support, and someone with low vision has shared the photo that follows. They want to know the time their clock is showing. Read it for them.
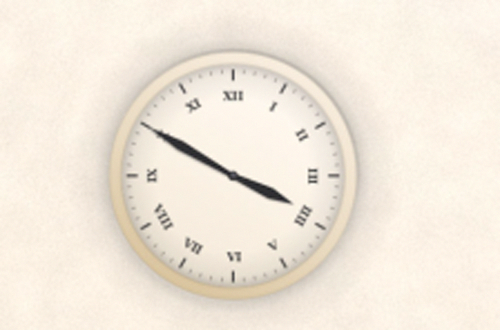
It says 3:50
